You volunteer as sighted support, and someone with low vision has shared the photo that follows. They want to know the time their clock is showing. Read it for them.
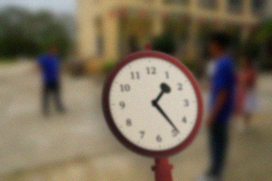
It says 1:24
